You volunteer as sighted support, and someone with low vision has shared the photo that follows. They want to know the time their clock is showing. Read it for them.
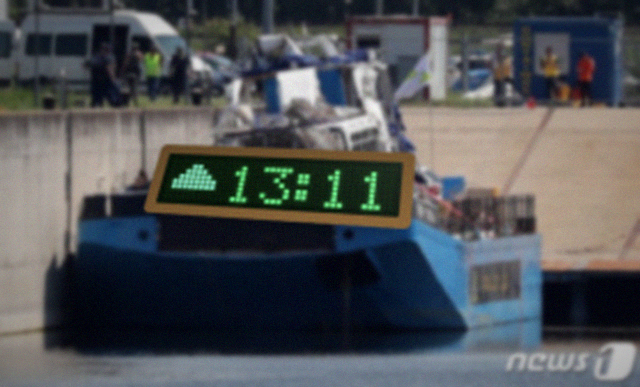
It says 13:11
